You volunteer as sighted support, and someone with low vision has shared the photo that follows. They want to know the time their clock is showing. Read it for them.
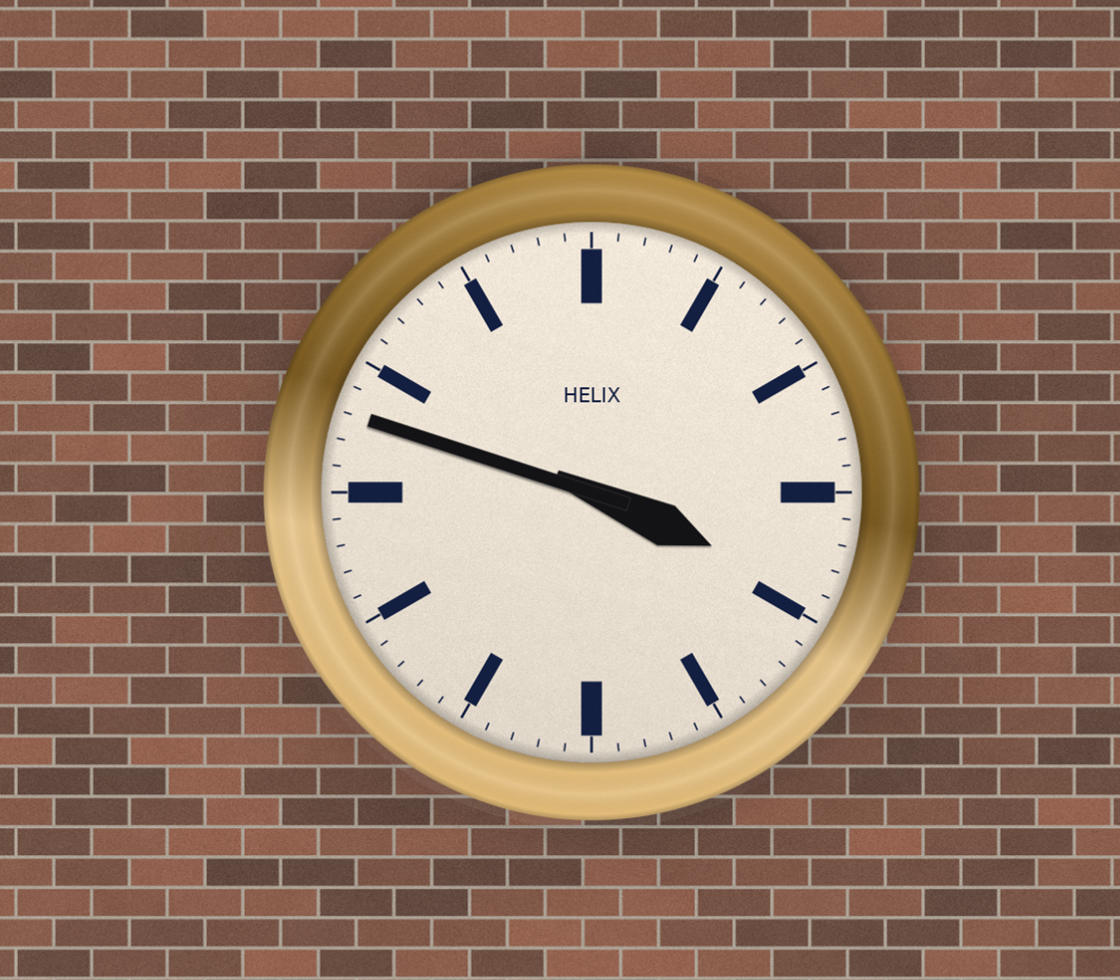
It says 3:48
